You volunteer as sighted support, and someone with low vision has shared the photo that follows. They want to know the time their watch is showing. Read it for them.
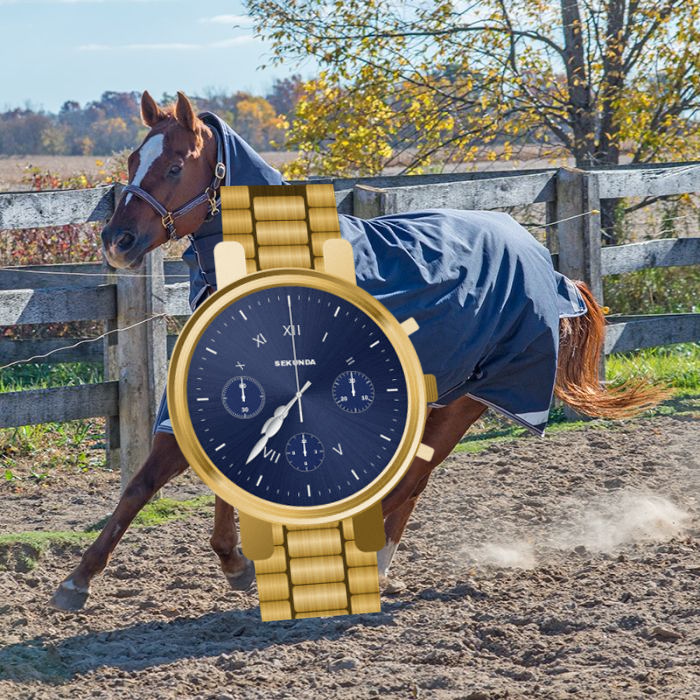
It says 7:37
